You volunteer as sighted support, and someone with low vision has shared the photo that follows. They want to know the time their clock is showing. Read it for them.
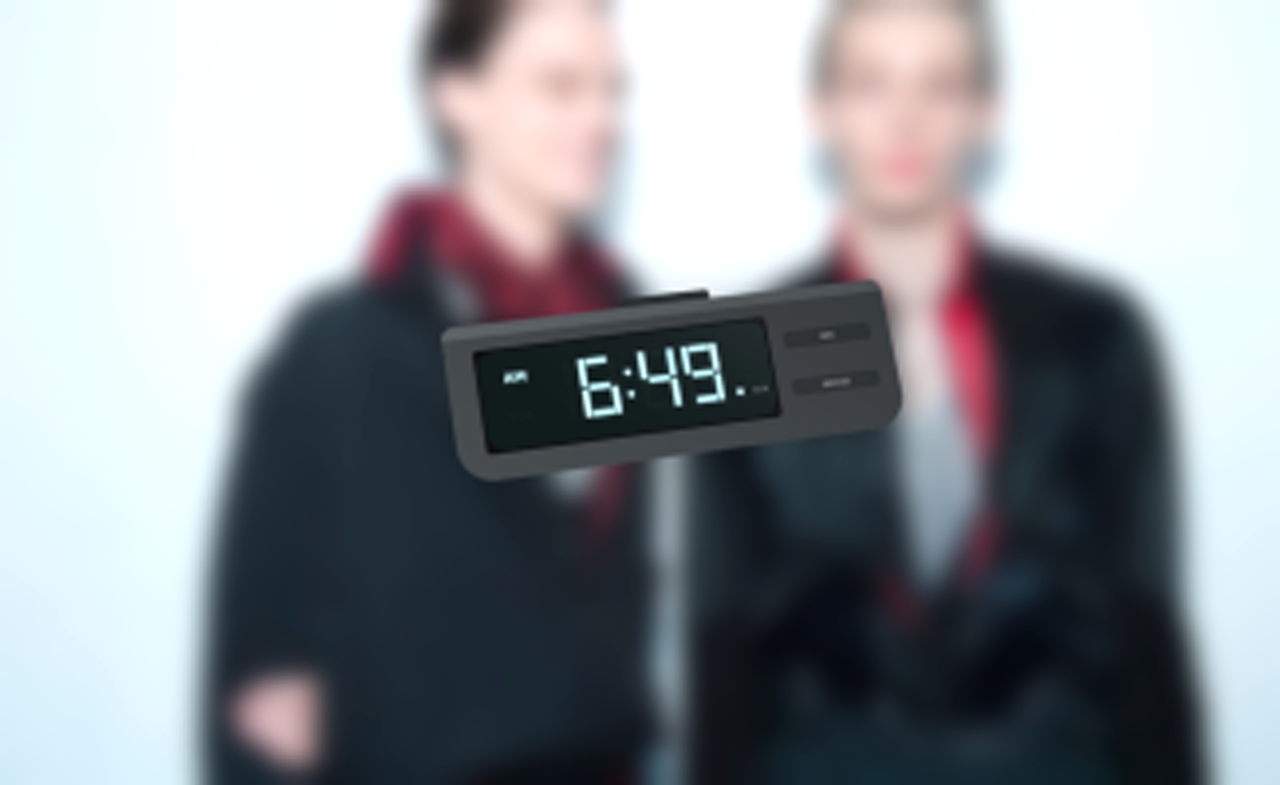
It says 6:49
